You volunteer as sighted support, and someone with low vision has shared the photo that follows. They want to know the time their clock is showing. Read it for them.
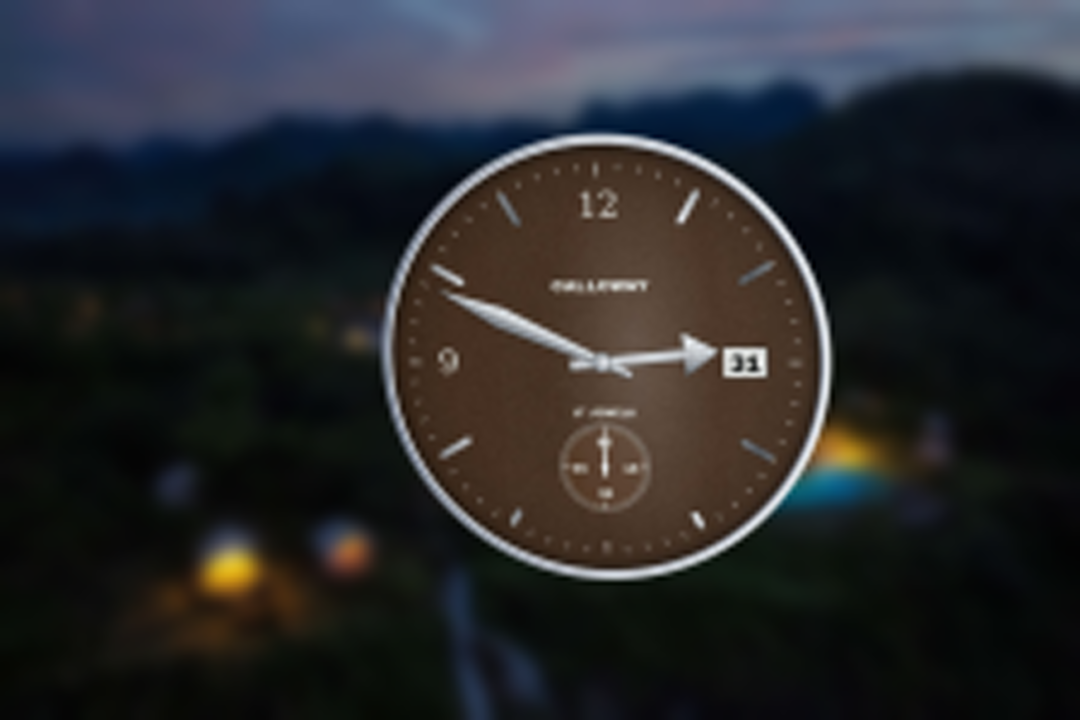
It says 2:49
